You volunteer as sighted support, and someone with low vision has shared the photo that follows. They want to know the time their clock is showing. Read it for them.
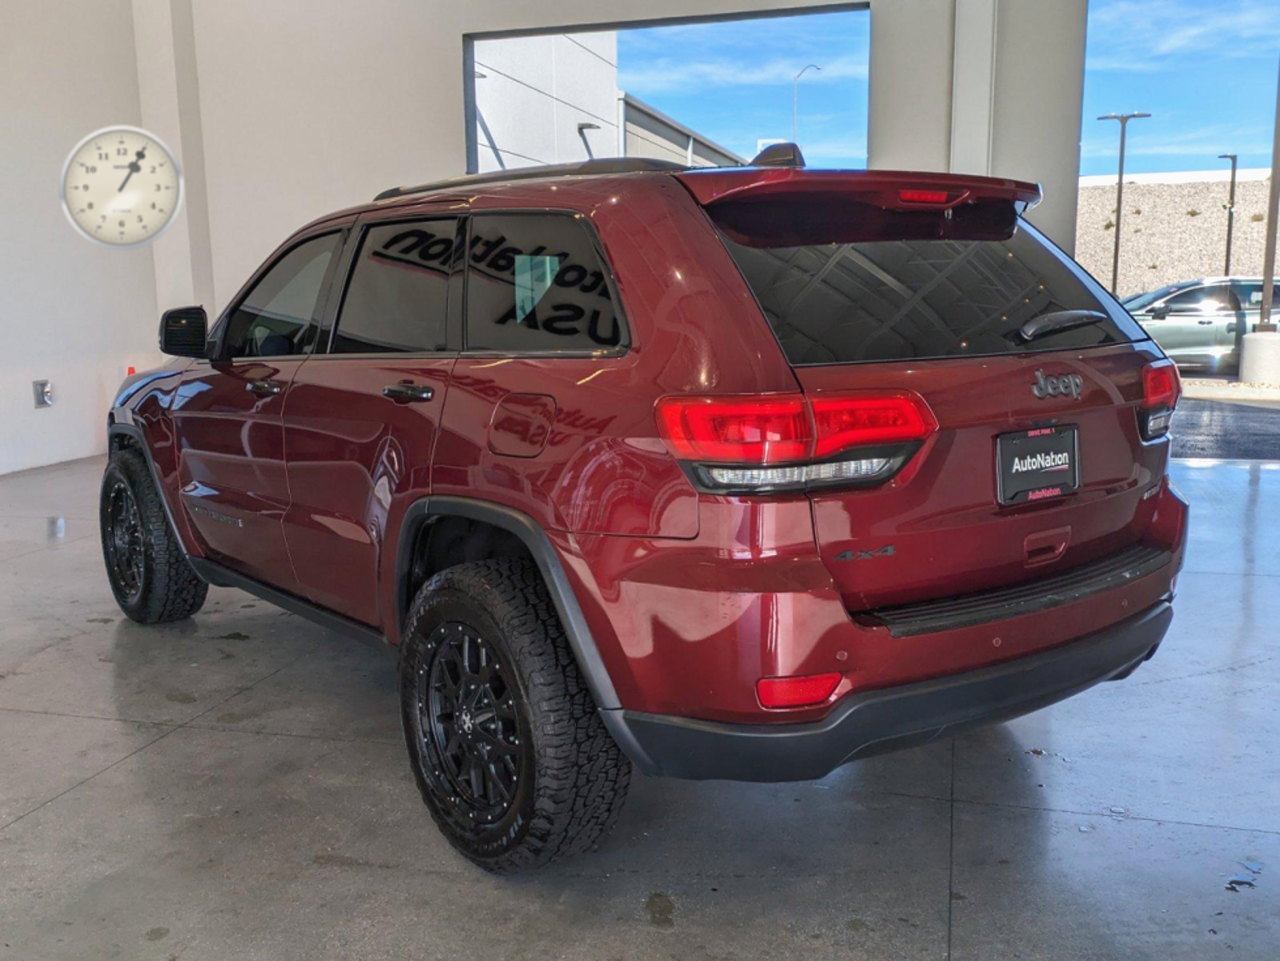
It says 1:05
